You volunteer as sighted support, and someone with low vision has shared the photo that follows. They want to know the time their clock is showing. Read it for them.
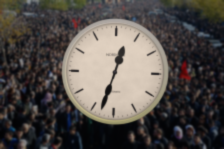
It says 12:33
